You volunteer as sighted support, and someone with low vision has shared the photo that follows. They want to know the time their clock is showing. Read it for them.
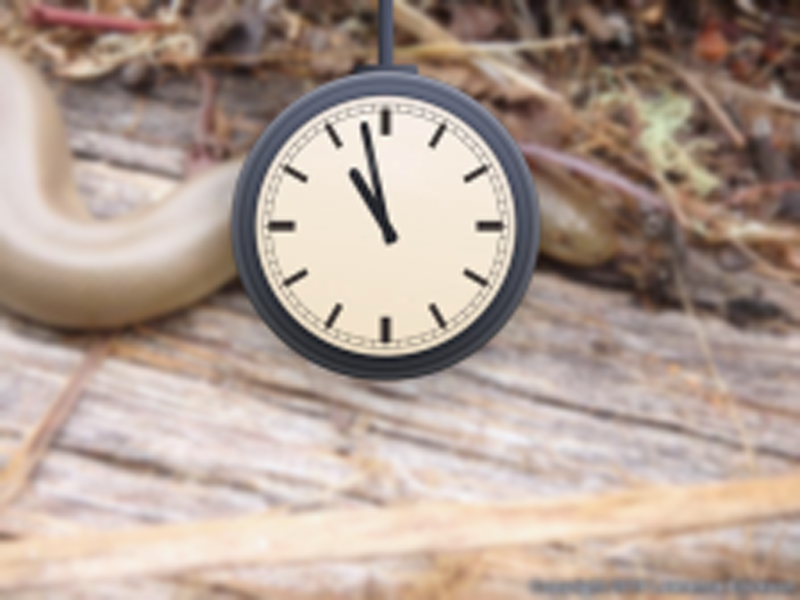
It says 10:58
